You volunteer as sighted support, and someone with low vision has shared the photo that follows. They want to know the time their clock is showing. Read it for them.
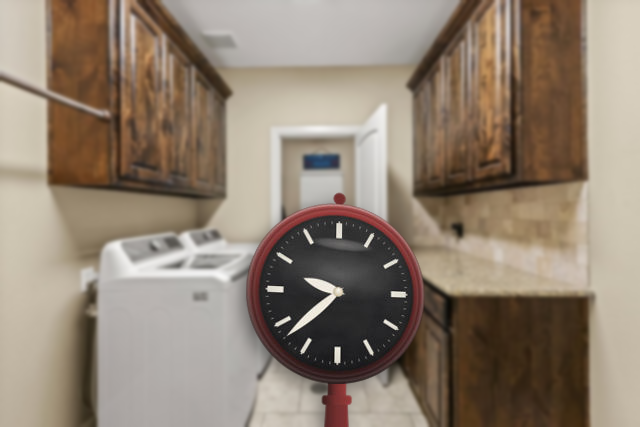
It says 9:38
